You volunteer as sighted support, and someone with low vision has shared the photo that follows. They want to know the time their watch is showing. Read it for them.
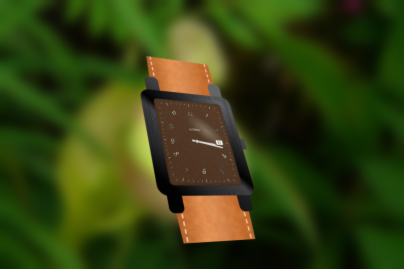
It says 3:17
